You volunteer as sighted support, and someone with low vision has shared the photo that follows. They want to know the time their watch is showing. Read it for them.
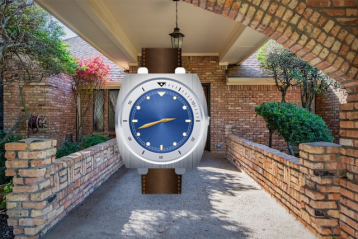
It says 2:42
